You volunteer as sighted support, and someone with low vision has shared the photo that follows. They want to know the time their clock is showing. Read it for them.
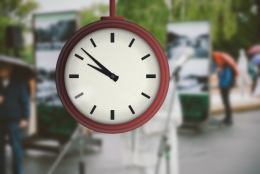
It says 9:52
